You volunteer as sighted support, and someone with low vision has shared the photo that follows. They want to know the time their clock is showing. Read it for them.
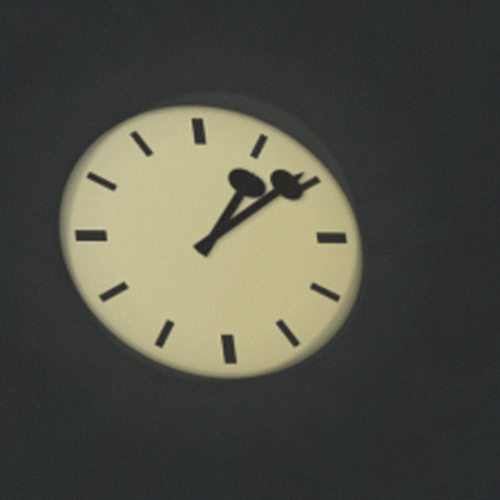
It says 1:09
